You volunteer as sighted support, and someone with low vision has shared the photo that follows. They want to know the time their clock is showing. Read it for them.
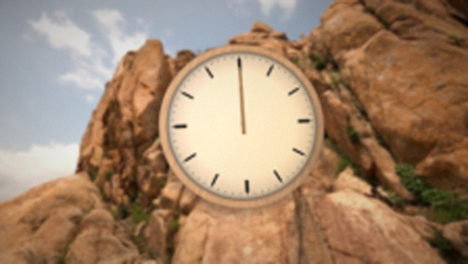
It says 12:00
